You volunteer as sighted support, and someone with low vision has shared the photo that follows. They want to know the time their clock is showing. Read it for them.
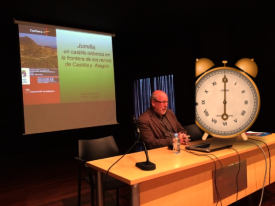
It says 6:00
